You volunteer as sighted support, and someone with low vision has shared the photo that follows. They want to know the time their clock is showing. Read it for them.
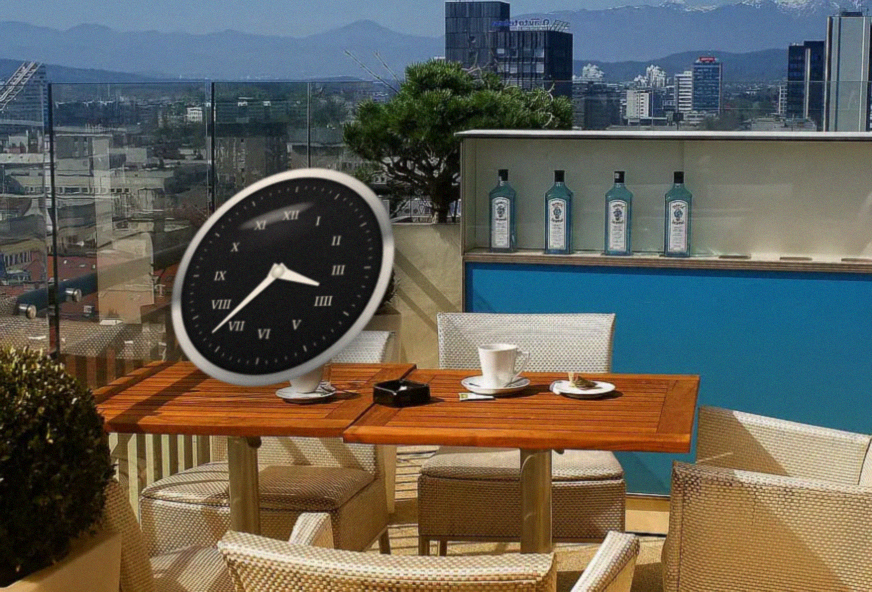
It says 3:37
